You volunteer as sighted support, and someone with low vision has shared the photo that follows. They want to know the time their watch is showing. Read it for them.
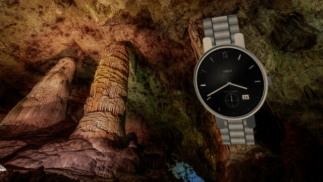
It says 3:41
